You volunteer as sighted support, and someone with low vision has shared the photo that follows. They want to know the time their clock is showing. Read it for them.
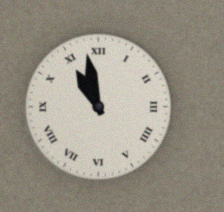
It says 10:58
